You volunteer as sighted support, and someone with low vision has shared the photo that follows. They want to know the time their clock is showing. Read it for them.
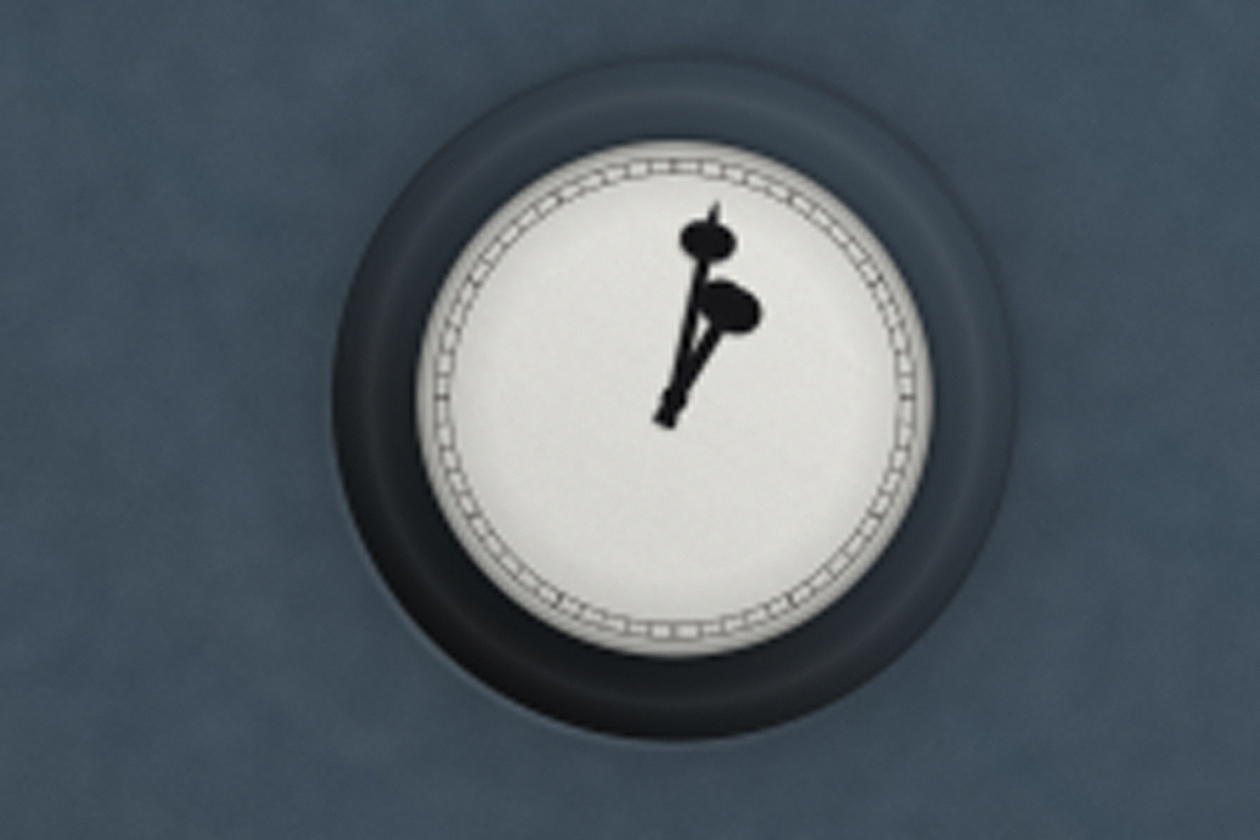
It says 1:02
